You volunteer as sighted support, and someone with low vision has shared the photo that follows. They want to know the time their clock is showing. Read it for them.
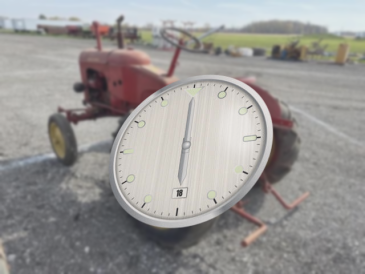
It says 6:00
